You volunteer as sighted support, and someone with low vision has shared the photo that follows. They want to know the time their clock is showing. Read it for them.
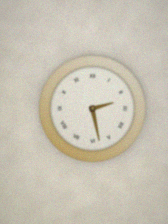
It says 2:28
